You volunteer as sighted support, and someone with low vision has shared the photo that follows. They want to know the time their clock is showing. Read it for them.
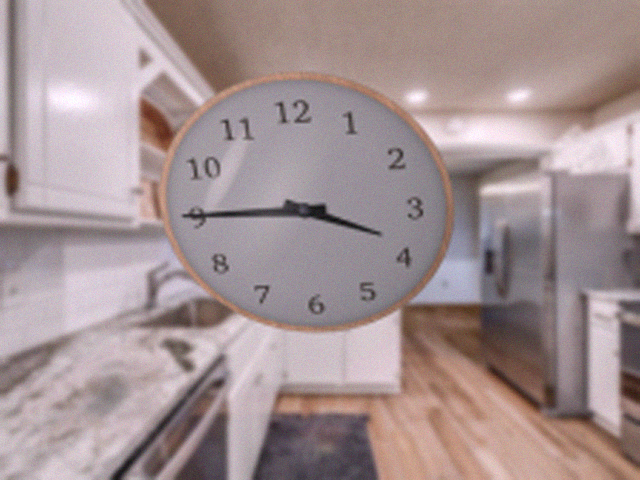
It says 3:45
